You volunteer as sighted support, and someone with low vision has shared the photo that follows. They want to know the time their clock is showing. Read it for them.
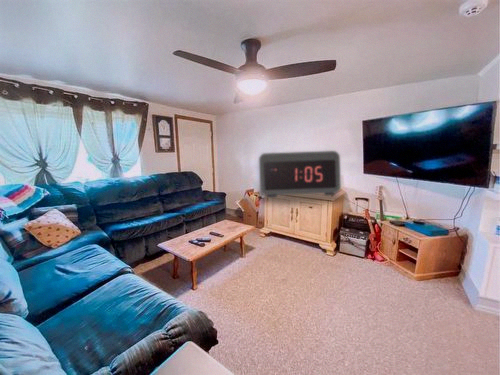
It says 1:05
